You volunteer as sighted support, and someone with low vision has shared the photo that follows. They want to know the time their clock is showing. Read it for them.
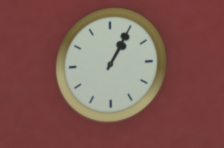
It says 1:05
